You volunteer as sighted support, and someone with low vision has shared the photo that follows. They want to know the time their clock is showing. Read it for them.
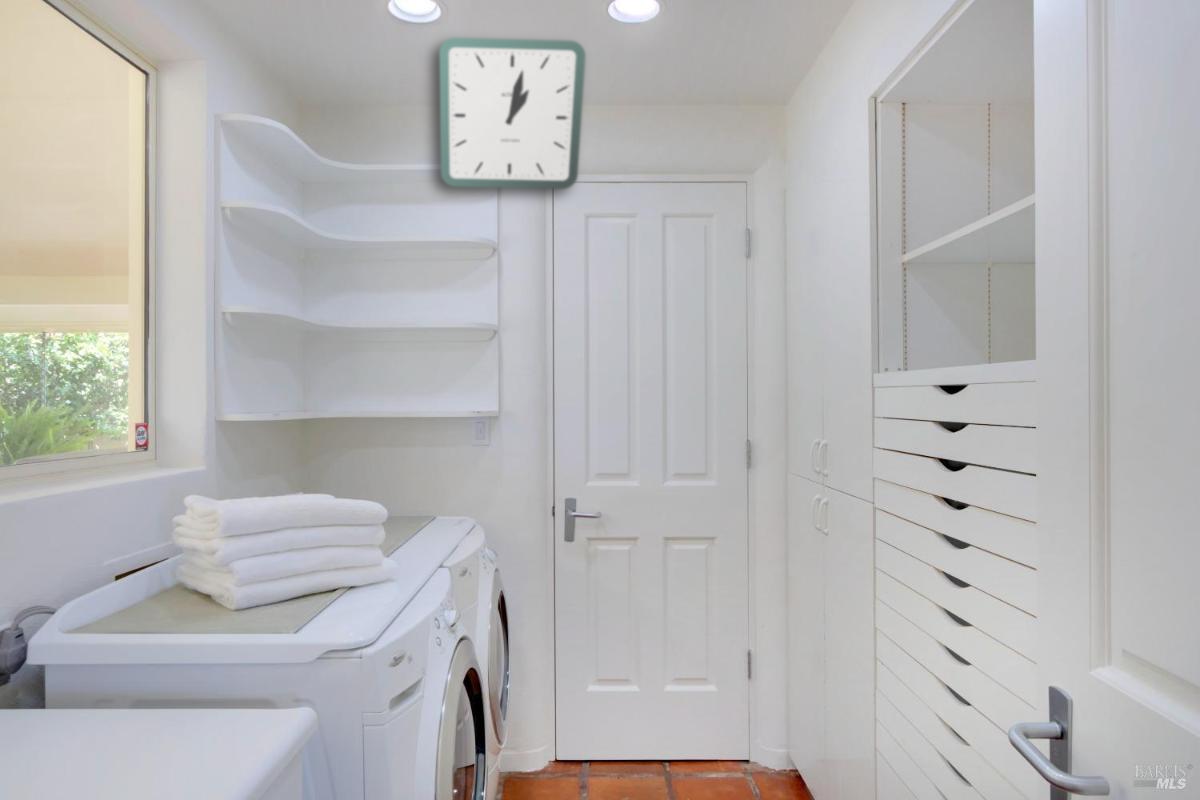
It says 1:02
